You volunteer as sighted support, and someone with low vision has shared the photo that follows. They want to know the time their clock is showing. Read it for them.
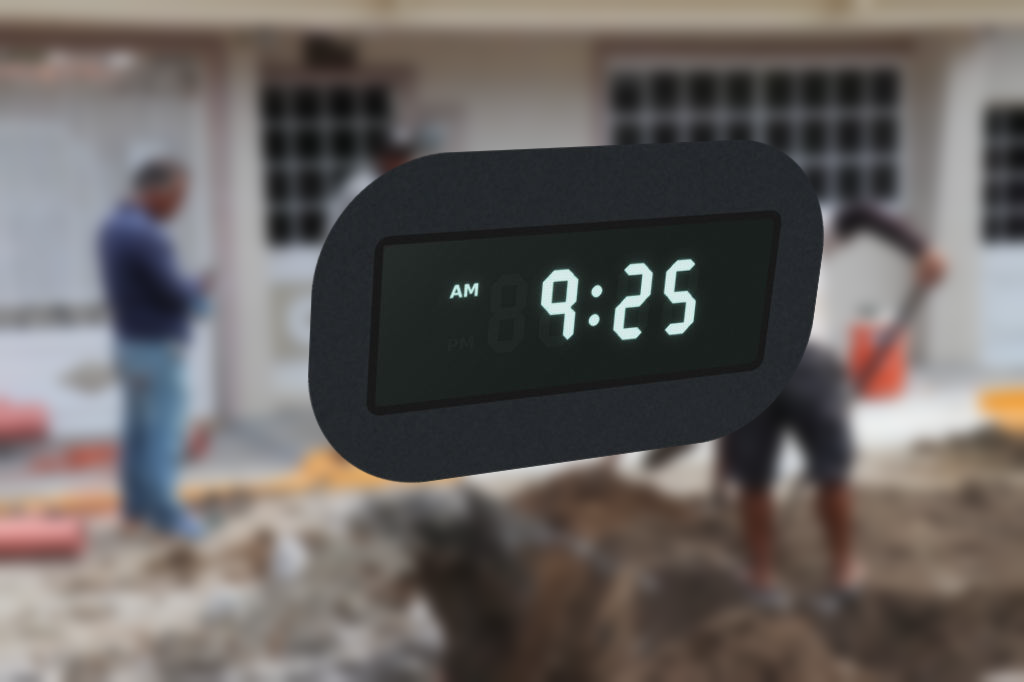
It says 9:25
